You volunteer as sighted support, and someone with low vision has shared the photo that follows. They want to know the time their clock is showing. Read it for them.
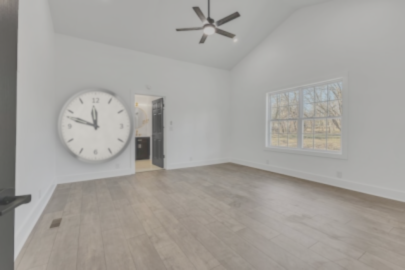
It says 11:48
